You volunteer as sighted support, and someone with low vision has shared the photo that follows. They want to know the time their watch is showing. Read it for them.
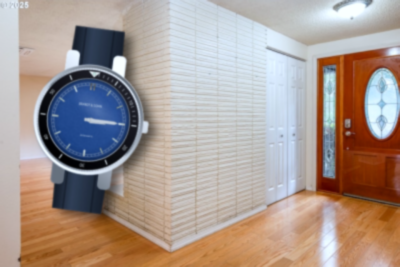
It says 3:15
